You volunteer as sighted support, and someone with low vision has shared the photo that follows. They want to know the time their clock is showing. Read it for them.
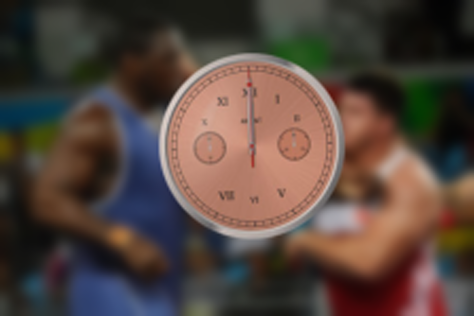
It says 12:00
